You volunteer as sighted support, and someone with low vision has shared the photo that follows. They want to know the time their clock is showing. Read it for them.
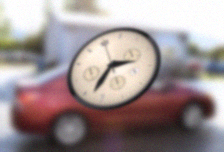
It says 3:38
